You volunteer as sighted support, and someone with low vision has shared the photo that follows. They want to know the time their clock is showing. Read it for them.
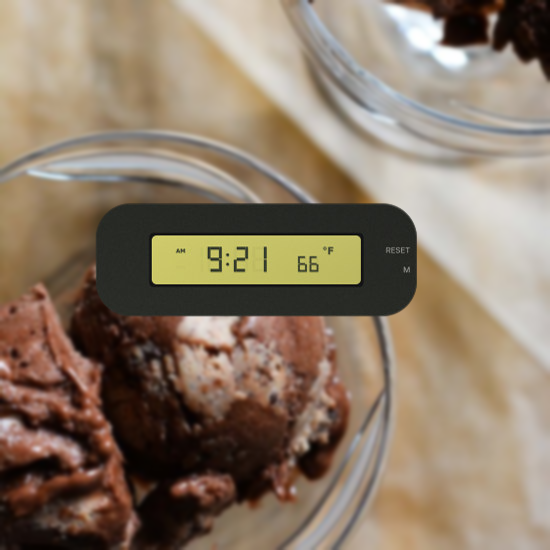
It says 9:21
